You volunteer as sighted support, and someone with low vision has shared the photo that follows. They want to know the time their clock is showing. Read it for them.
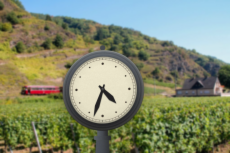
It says 4:33
